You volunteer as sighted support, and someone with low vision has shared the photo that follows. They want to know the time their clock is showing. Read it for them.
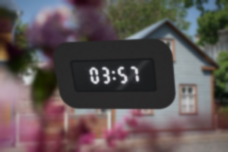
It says 3:57
